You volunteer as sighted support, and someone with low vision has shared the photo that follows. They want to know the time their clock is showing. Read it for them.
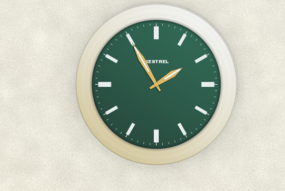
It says 1:55
